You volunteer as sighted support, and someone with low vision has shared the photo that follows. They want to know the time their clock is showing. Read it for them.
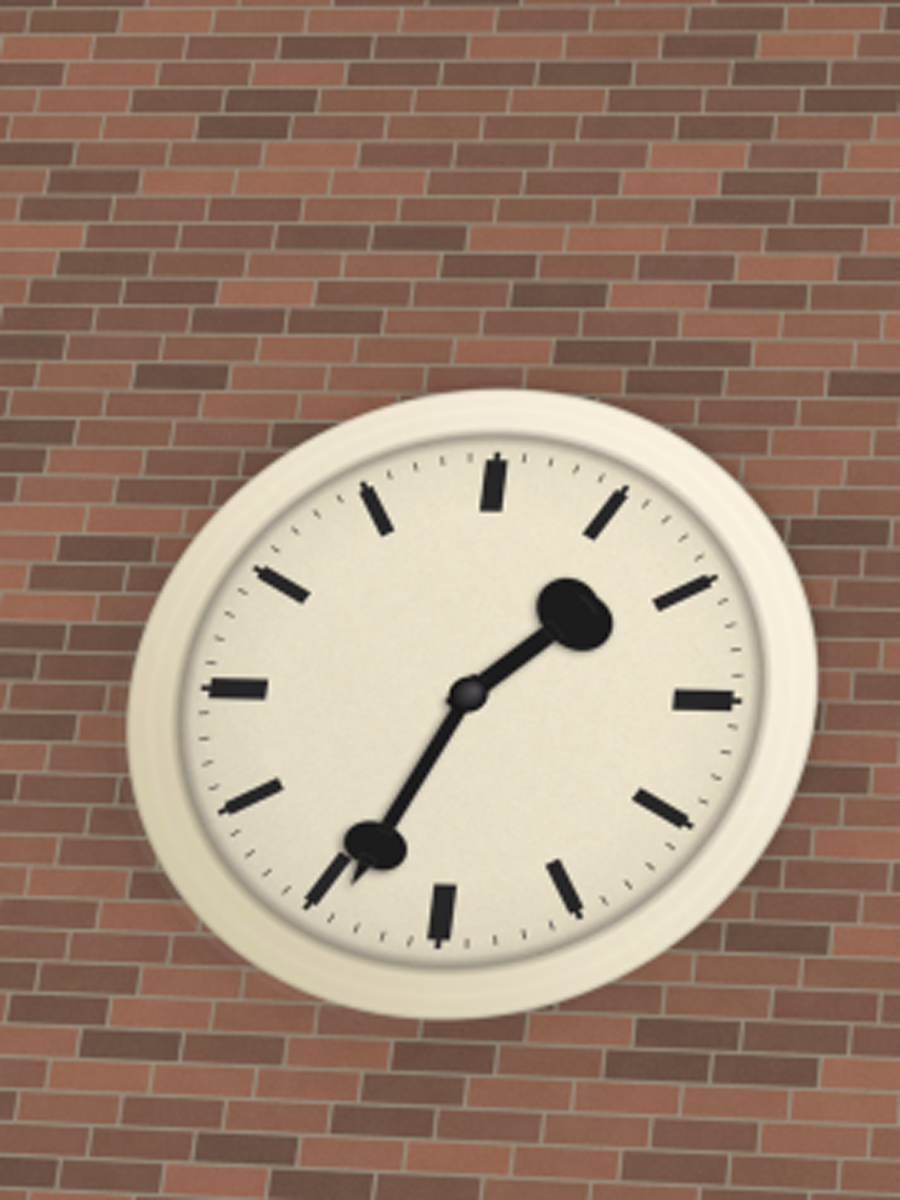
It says 1:34
